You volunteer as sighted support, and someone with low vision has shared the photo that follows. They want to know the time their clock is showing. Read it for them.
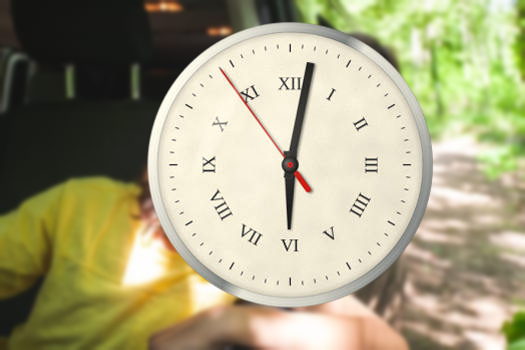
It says 6:01:54
